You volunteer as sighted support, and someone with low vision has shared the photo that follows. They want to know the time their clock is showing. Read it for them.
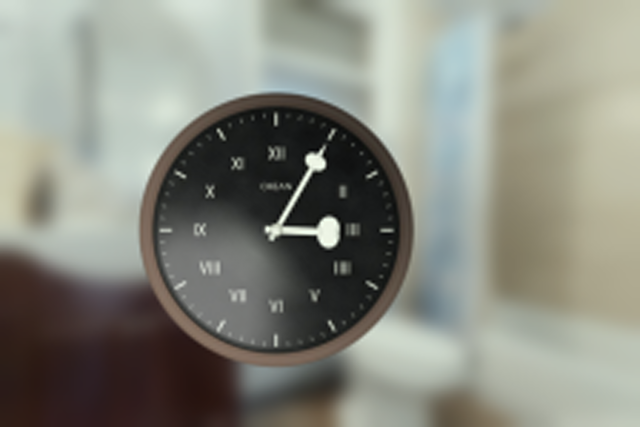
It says 3:05
